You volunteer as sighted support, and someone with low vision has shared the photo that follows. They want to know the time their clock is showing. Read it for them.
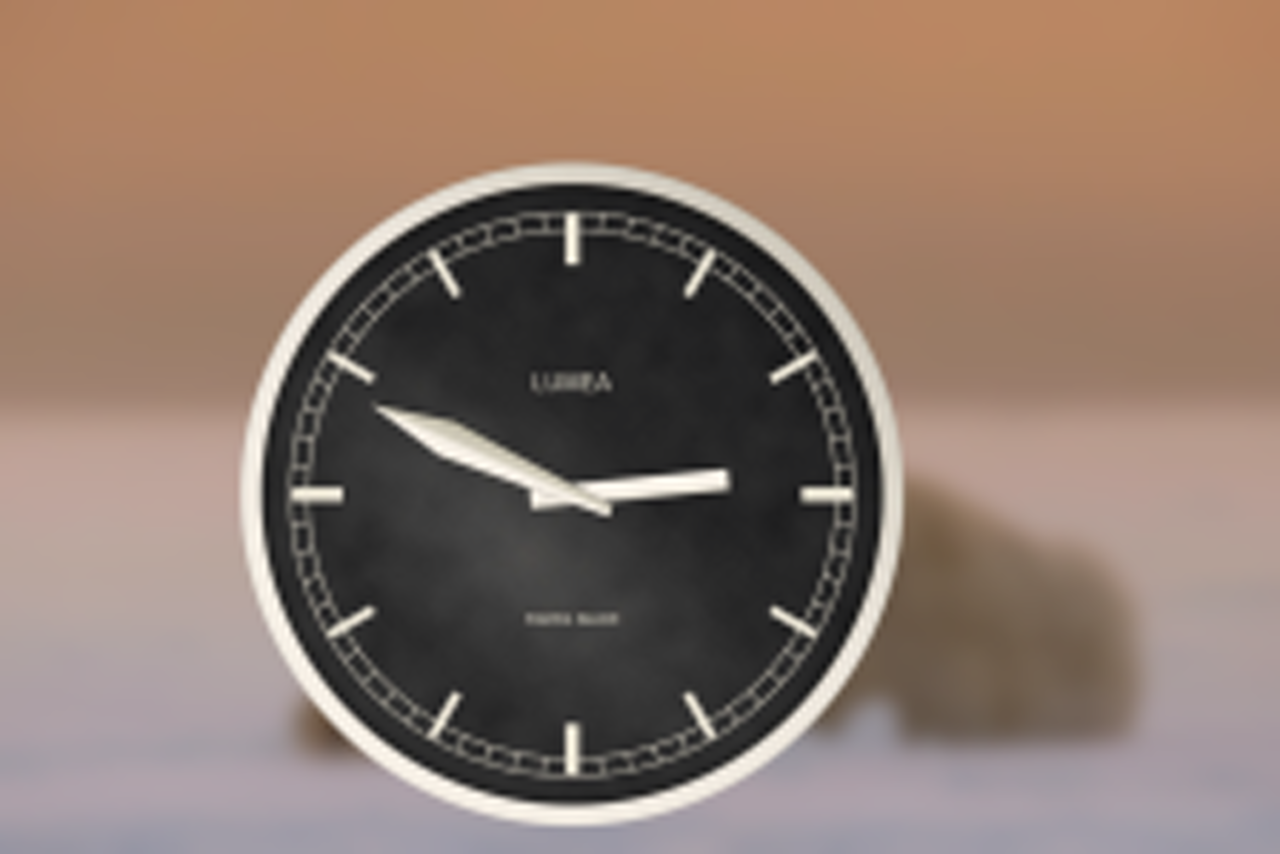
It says 2:49
